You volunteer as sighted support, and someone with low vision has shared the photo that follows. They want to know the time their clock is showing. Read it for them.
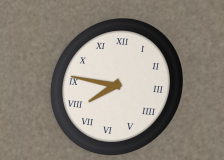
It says 7:46
